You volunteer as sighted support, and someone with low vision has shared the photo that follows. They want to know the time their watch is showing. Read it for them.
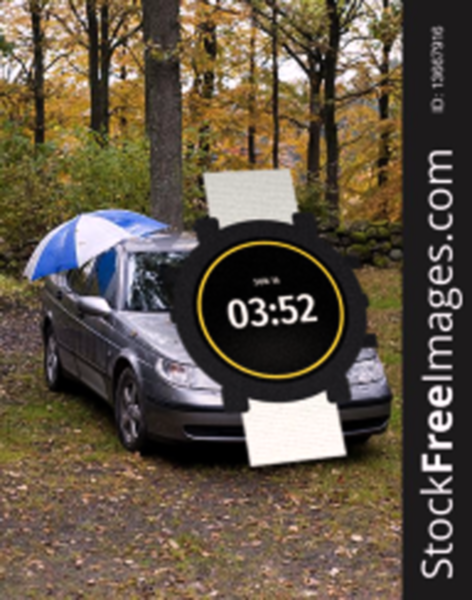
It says 3:52
